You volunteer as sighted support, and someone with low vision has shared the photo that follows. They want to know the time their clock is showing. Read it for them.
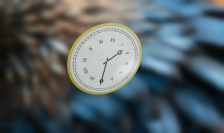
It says 1:30
